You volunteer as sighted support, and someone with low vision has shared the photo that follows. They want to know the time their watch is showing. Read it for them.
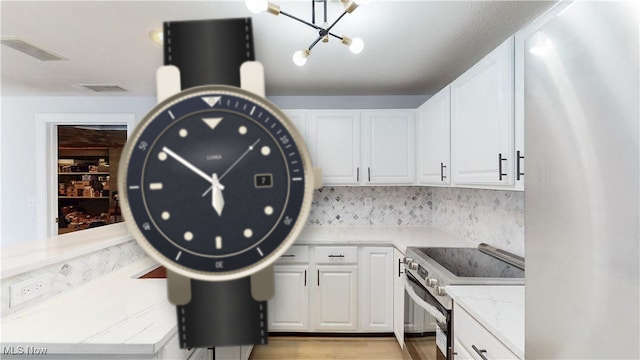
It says 5:51:08
